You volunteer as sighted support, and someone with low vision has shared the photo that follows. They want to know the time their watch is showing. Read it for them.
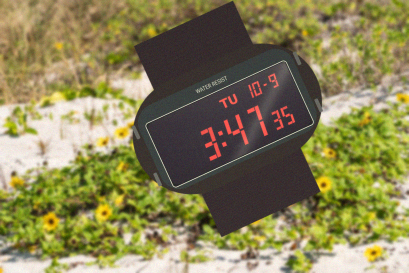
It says 3:47:35
